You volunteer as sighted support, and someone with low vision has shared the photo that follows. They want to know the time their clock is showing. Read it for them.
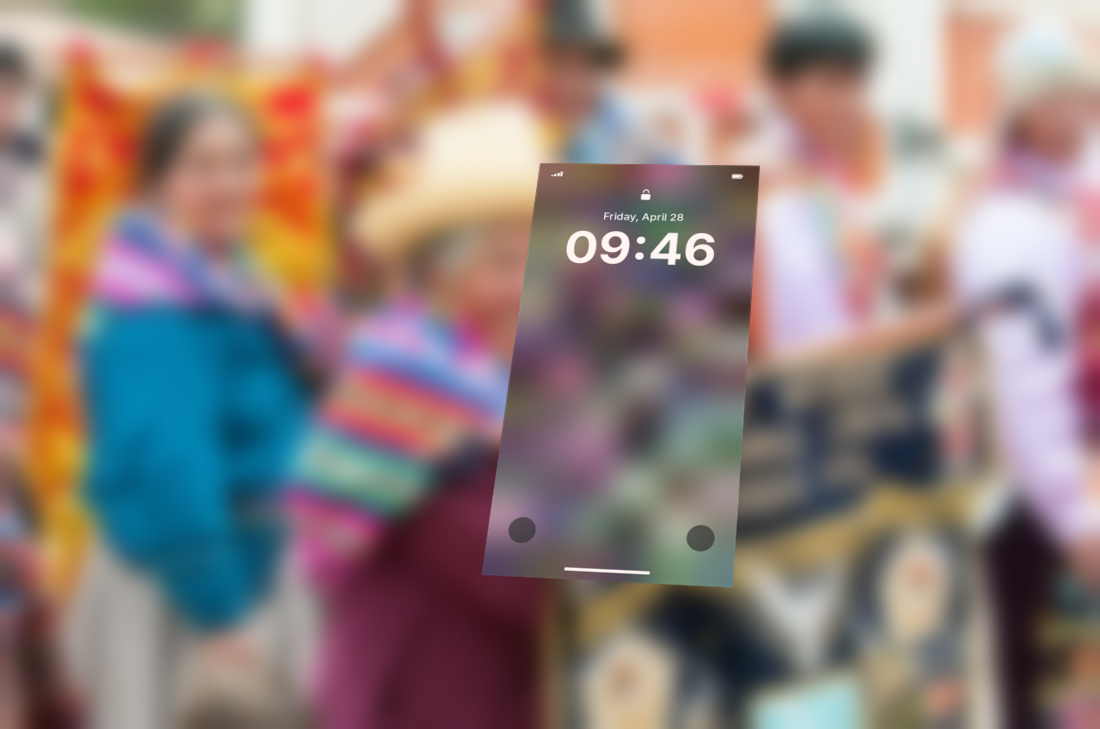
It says 9:46
